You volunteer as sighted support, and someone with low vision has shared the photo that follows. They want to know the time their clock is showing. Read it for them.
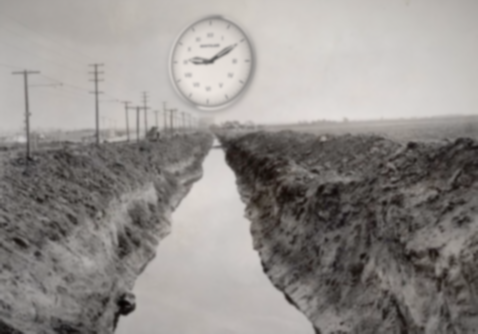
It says 9:10
